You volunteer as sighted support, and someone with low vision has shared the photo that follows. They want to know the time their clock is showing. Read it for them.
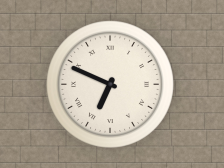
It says 6:49
